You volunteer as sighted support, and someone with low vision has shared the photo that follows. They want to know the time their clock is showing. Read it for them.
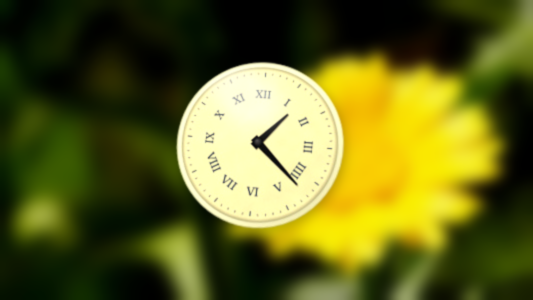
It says 1:22
